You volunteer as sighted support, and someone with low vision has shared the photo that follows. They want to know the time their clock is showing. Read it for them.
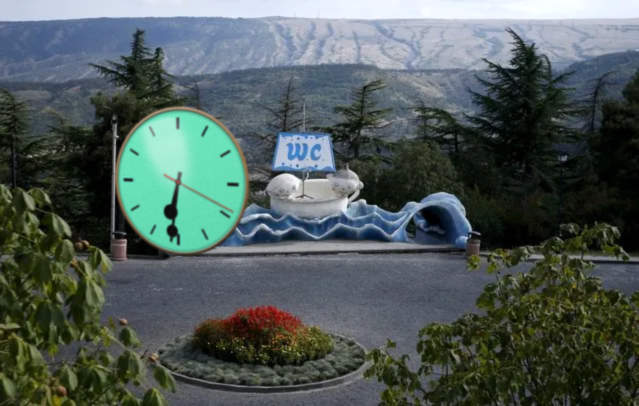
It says 6:31:19
